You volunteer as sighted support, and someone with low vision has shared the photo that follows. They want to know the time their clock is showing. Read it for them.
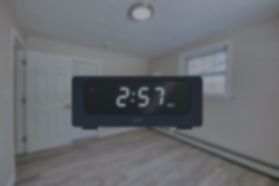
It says 2:57
